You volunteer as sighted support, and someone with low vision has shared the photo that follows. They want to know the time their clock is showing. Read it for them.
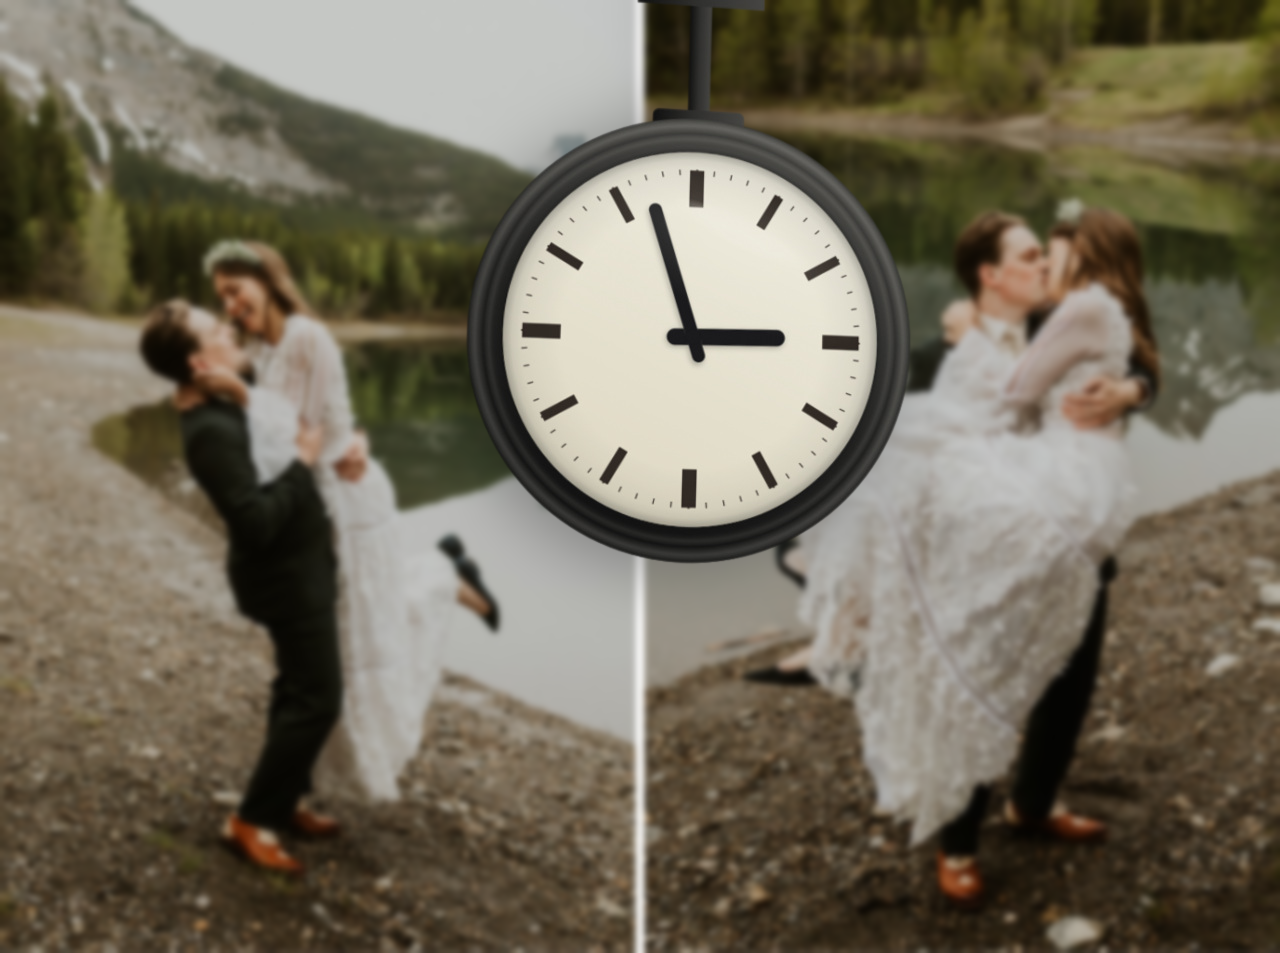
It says 2:57
